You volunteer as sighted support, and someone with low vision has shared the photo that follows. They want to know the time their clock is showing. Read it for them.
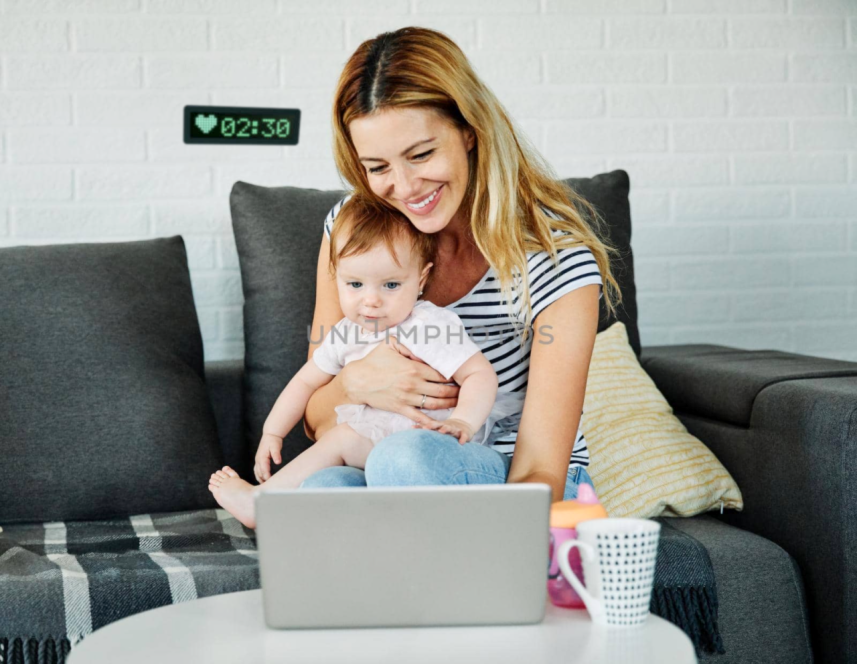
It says 2:30
